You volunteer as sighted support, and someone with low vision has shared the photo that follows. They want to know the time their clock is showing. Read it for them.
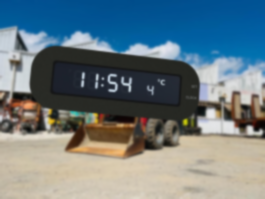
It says 11:54
